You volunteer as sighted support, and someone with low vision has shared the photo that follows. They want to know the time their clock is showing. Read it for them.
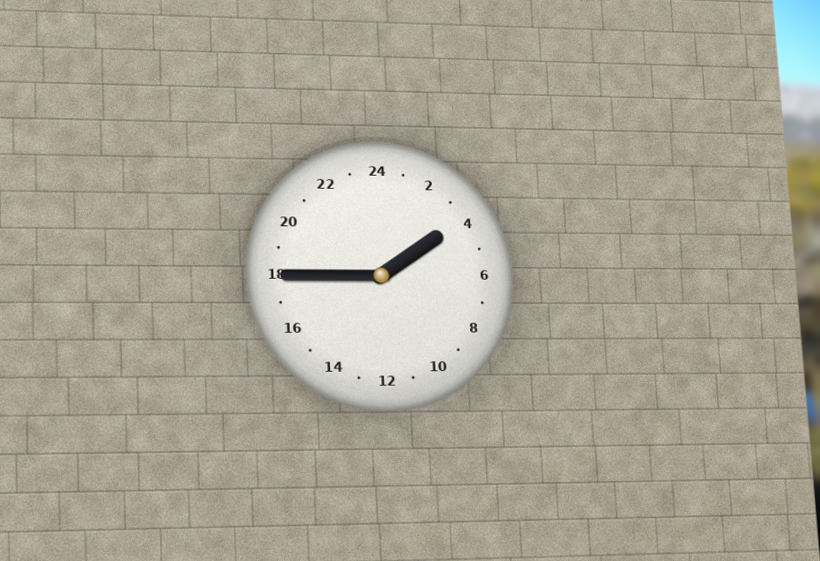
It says 3:45
